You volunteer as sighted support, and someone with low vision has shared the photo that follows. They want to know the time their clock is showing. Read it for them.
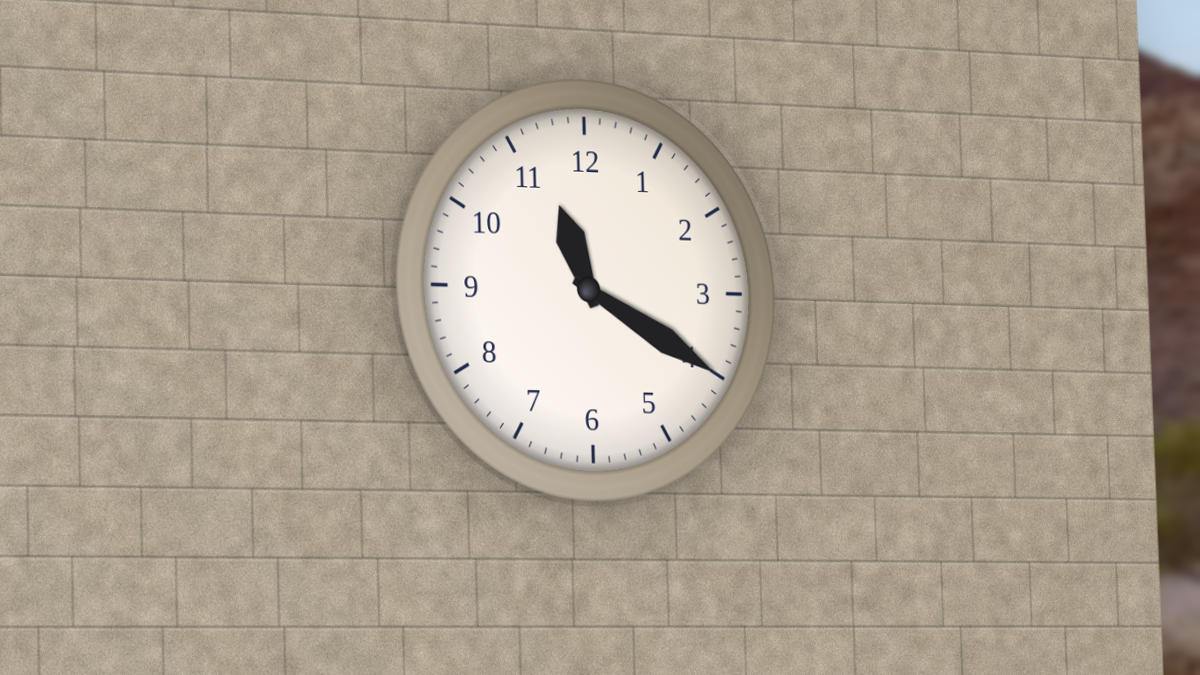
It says 11:20
